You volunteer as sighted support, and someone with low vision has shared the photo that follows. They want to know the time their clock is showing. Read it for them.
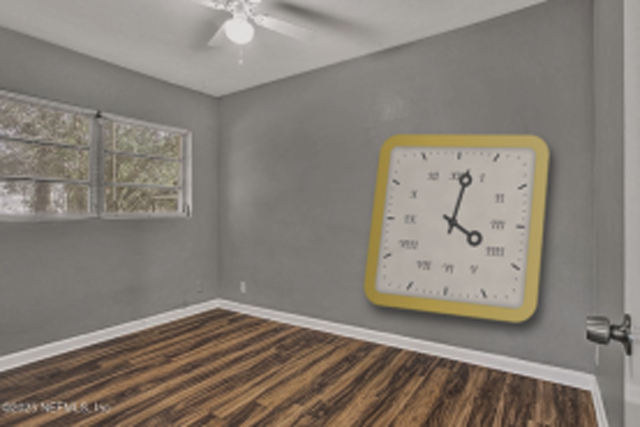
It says 4:02
